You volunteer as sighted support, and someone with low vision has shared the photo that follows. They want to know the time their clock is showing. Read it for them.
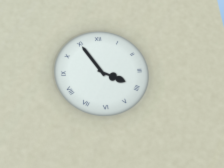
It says 3:55
